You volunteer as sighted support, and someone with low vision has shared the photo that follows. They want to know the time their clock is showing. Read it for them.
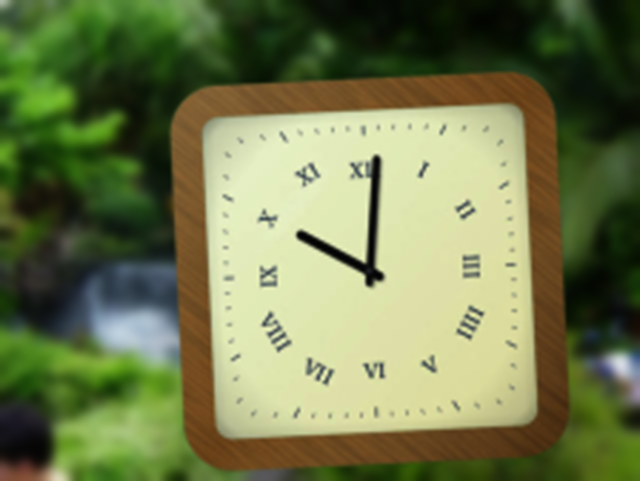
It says 10:01
